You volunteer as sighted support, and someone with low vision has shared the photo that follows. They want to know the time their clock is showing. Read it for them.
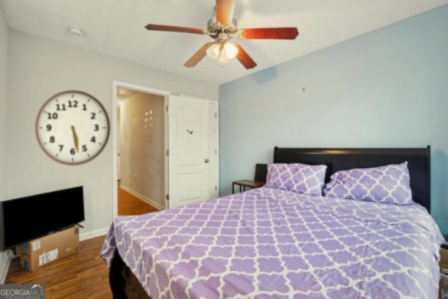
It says 5:28
